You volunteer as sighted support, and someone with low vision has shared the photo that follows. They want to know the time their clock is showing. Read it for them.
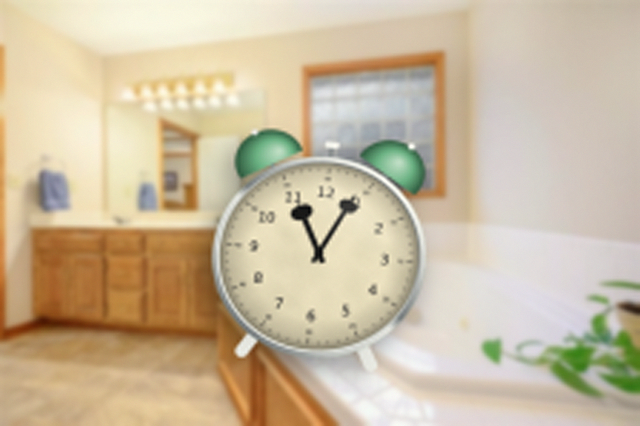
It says 11:04
